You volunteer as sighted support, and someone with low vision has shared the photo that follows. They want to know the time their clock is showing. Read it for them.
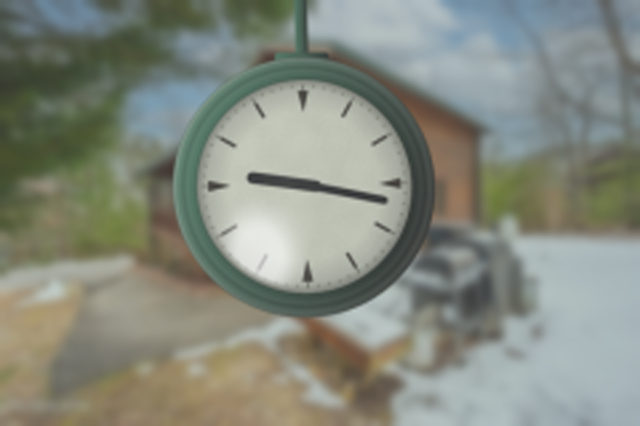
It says 9:17
